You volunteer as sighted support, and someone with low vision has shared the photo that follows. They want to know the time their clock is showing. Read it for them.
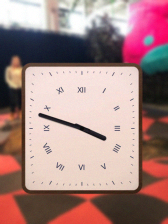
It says 3:48
